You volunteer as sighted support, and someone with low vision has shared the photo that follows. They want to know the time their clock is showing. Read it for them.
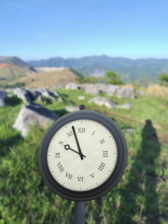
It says 9:57
